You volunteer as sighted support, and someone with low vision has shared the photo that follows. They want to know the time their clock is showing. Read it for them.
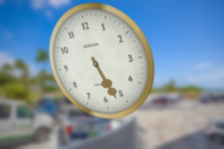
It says 5:27
